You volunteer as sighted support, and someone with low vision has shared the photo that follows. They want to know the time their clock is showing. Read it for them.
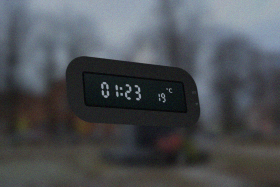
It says 1:23
